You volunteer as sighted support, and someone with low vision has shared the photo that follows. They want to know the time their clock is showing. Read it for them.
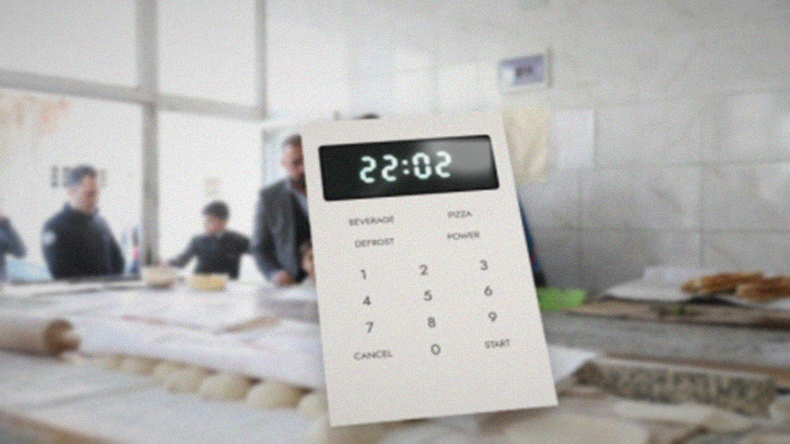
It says 22:02
